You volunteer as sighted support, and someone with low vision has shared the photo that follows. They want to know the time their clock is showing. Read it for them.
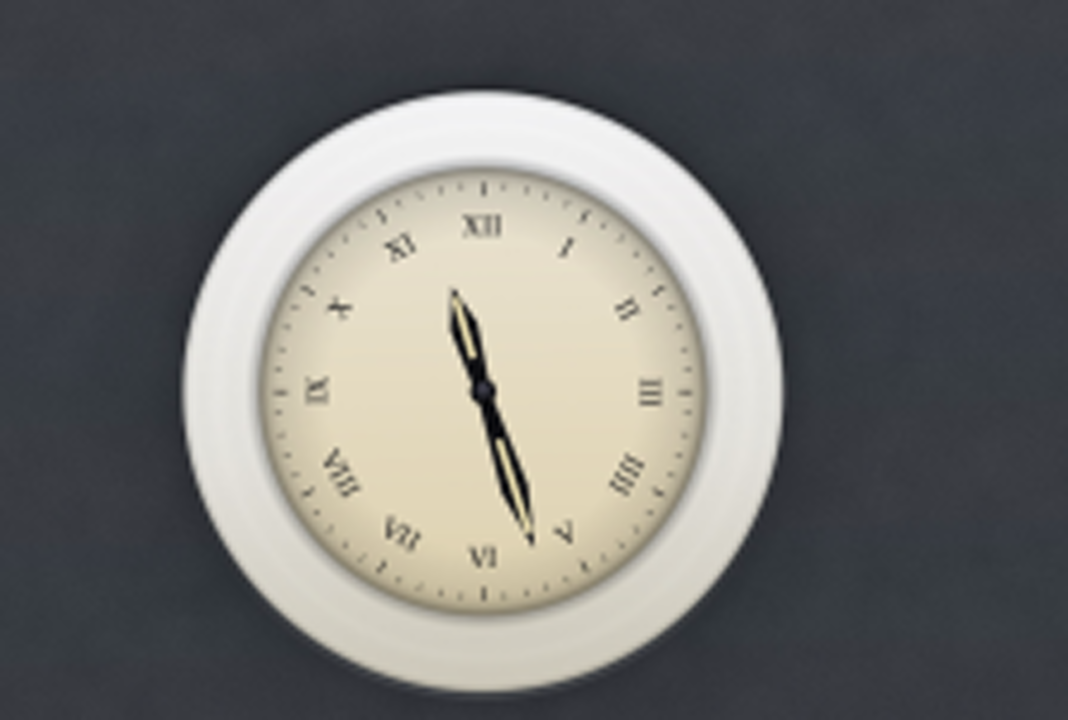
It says 11:27
